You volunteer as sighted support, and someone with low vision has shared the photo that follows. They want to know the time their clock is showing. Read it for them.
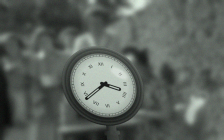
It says 3:39
